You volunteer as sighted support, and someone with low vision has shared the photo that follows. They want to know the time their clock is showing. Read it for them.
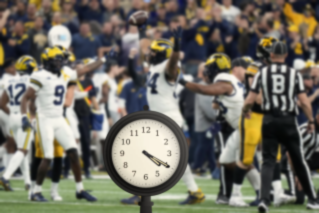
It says 4:20
